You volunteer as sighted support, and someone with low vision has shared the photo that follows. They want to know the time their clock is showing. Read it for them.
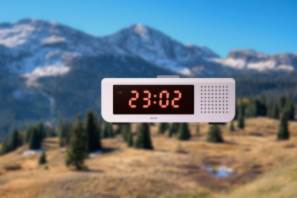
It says 23:02
